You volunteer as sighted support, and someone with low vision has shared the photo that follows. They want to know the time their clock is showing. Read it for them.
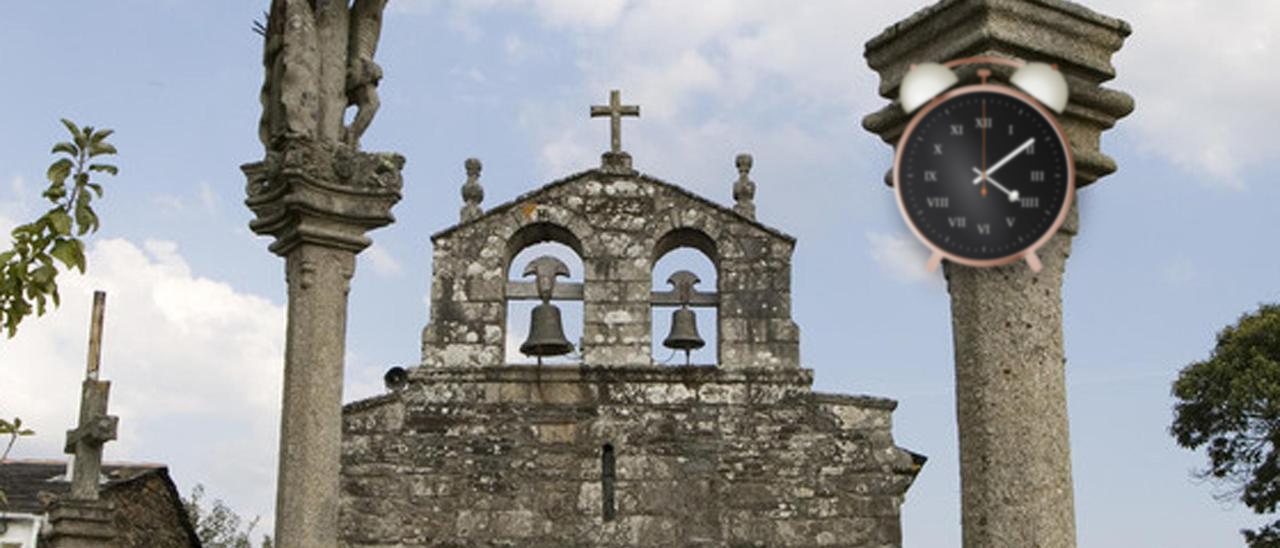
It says 4:09:00
